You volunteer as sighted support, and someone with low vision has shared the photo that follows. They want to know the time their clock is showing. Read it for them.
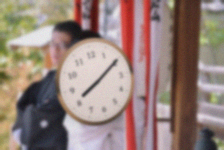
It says 8:10
